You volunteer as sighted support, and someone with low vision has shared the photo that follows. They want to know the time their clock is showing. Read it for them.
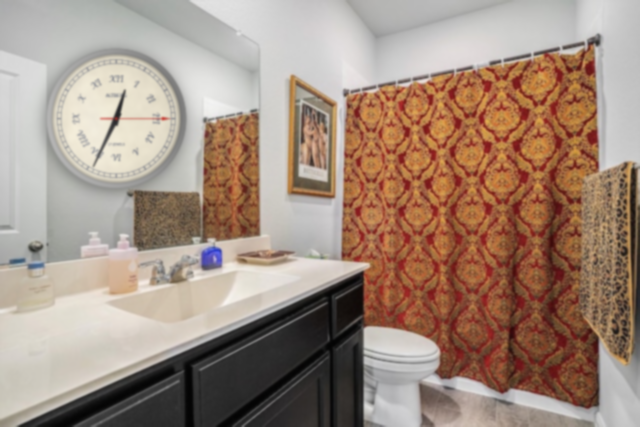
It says 12:34:15
